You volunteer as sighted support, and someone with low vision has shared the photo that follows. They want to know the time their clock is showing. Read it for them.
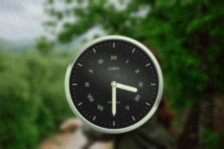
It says 3:30
